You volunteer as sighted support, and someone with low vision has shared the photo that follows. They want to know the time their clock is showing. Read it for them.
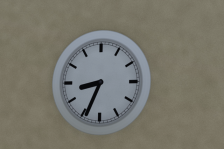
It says 8:34
